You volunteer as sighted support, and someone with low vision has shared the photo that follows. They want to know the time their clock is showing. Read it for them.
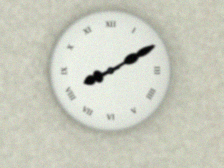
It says 8:10
